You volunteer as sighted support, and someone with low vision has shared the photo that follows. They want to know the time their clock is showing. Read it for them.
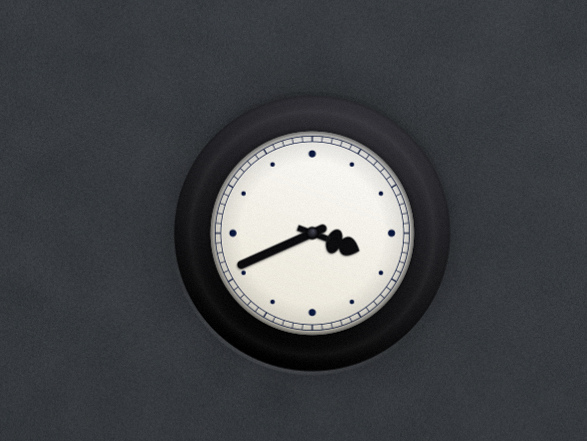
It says 3:41
